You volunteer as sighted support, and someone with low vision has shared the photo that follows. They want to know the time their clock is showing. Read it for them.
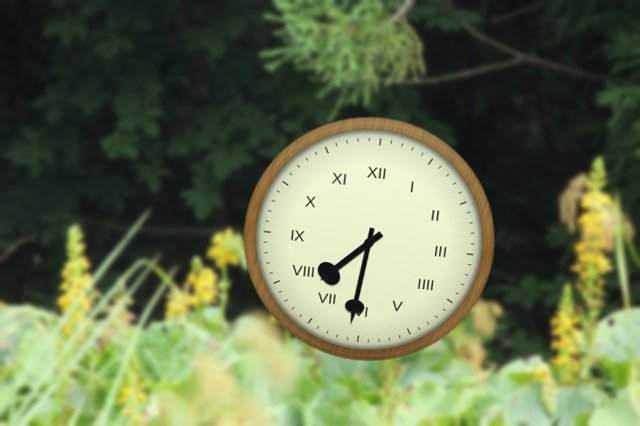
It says 7:31
